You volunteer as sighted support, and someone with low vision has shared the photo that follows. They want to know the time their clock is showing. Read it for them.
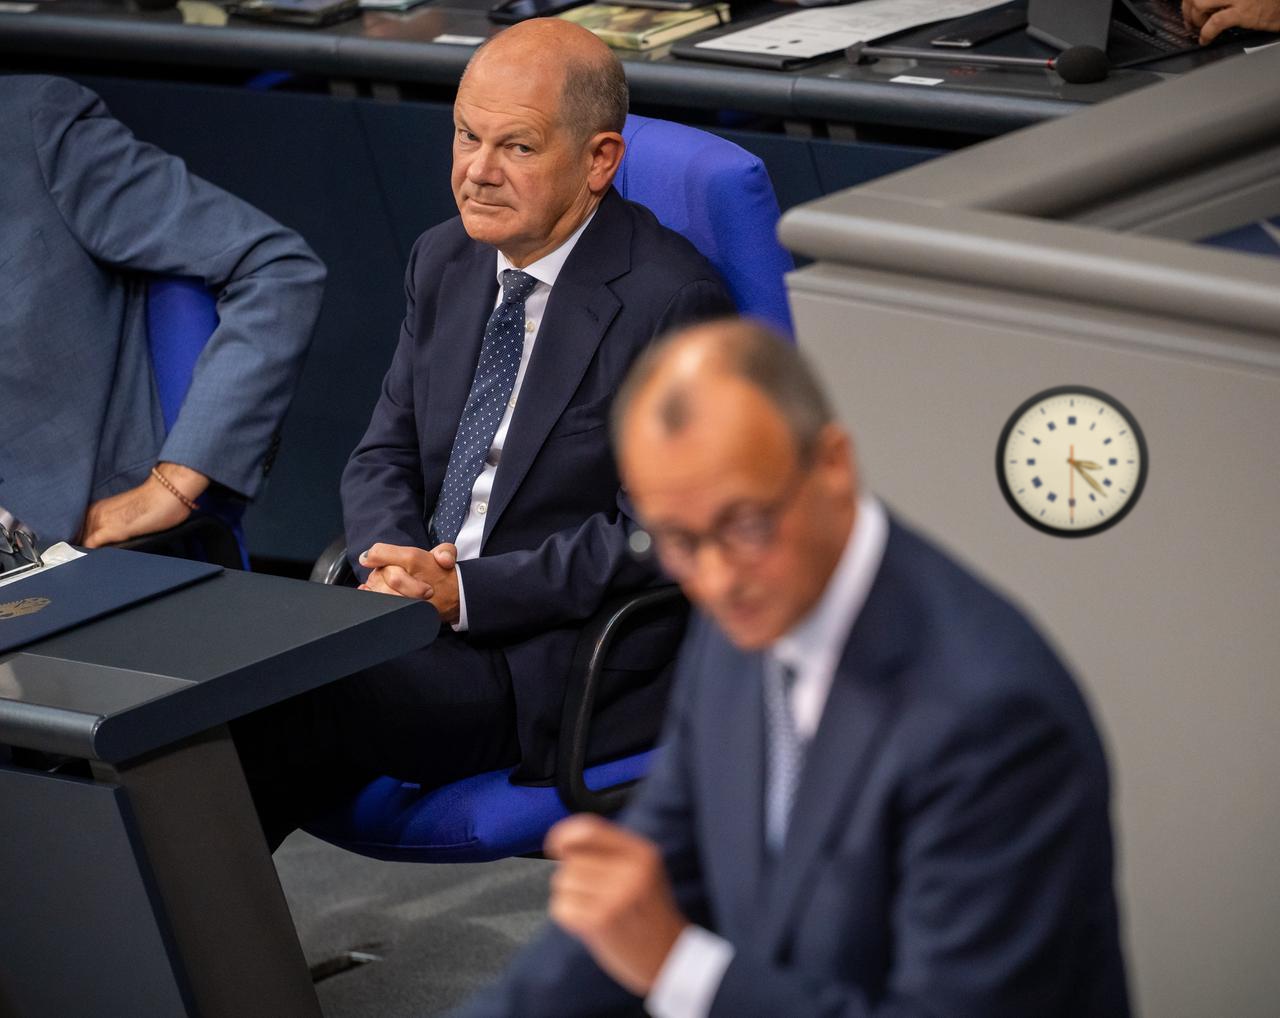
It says 3:22:30
